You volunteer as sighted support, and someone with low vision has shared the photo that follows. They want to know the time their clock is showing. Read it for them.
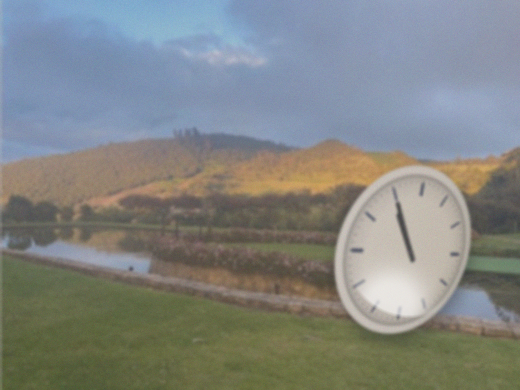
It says 10:55
